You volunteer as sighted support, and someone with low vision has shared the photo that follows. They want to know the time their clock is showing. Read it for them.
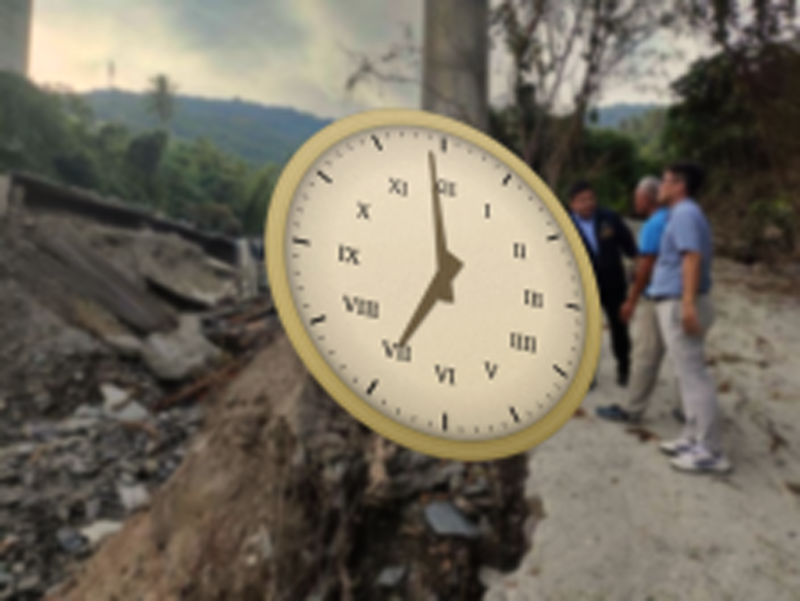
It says 6:59
